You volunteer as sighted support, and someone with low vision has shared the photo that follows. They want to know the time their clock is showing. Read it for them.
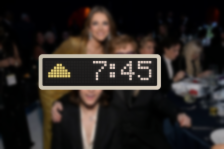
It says 7:45
